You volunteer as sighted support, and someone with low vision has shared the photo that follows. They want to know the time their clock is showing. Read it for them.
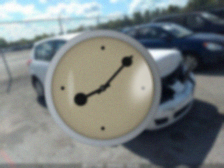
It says 8:07
